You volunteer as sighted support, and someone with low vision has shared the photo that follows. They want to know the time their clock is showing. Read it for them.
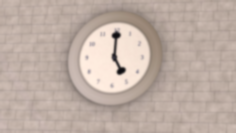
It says 5:00
